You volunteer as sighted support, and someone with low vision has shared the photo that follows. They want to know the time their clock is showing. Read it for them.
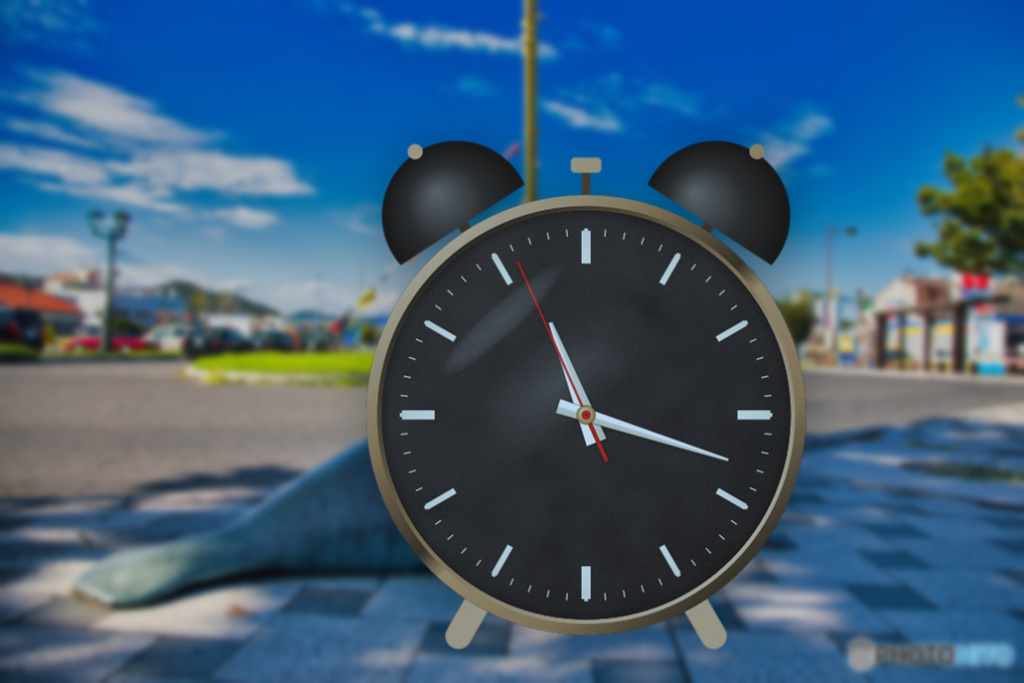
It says 11:17:56
